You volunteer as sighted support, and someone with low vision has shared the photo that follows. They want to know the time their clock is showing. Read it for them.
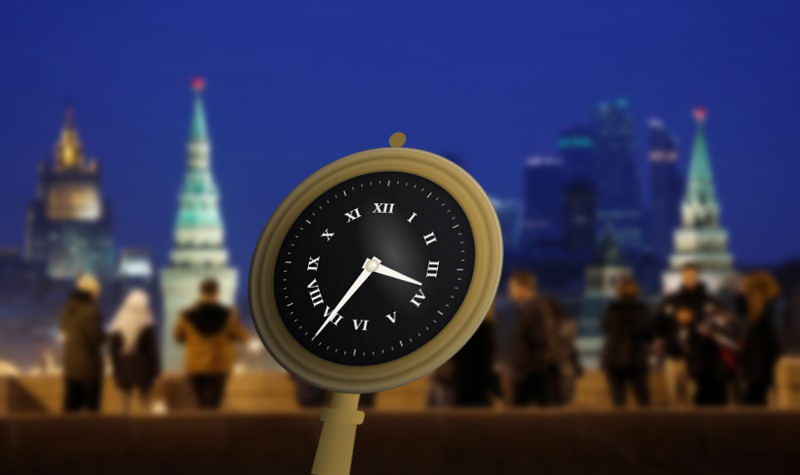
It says 3:35
